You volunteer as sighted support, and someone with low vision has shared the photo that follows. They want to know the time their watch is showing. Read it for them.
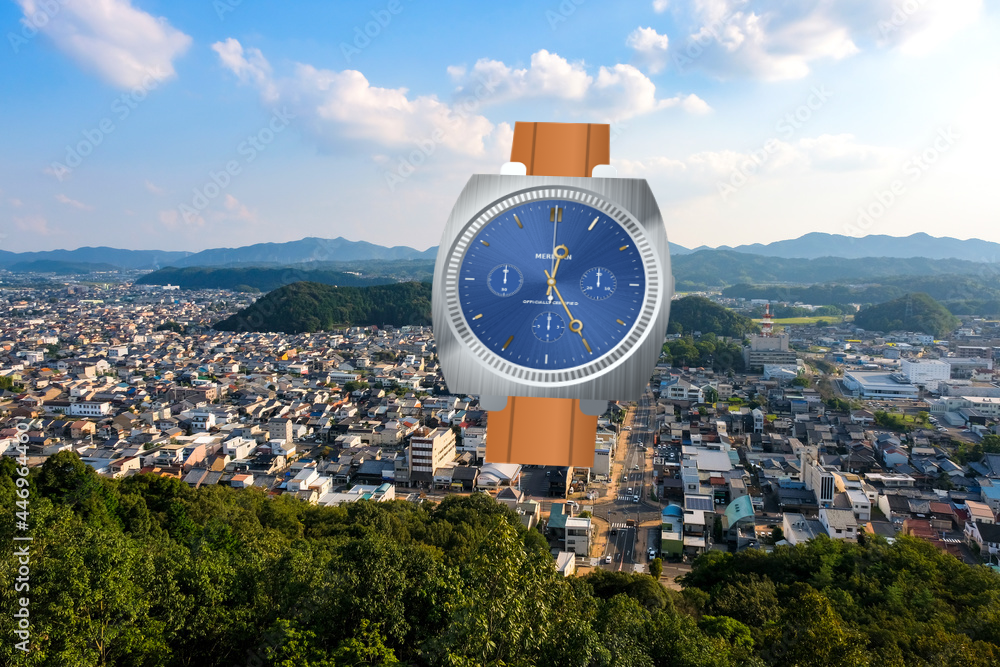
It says 12:25
